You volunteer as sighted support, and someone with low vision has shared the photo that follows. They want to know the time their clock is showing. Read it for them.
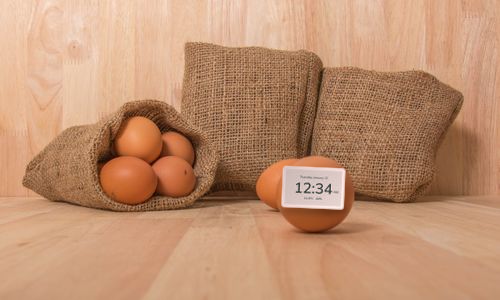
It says 12:34
